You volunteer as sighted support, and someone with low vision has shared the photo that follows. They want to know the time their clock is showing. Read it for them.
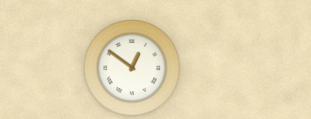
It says 12:51
